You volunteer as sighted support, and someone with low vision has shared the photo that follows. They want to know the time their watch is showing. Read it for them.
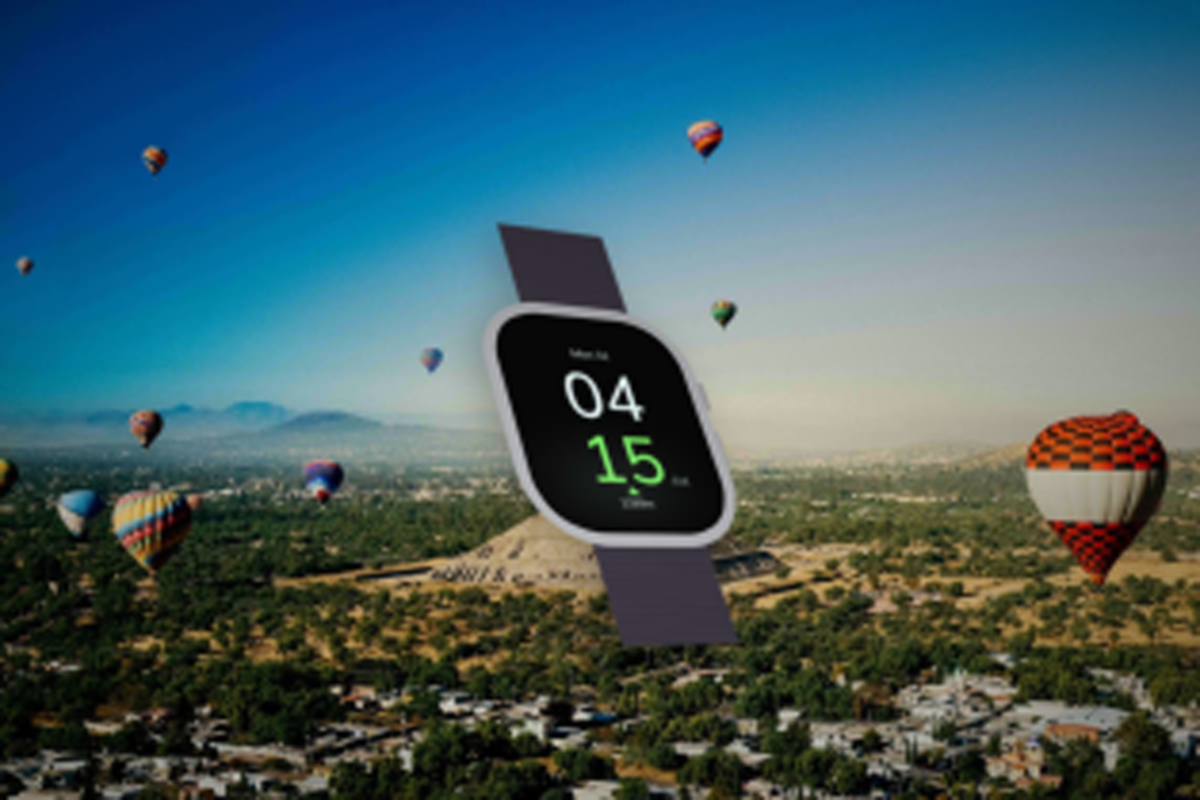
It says 4:15
